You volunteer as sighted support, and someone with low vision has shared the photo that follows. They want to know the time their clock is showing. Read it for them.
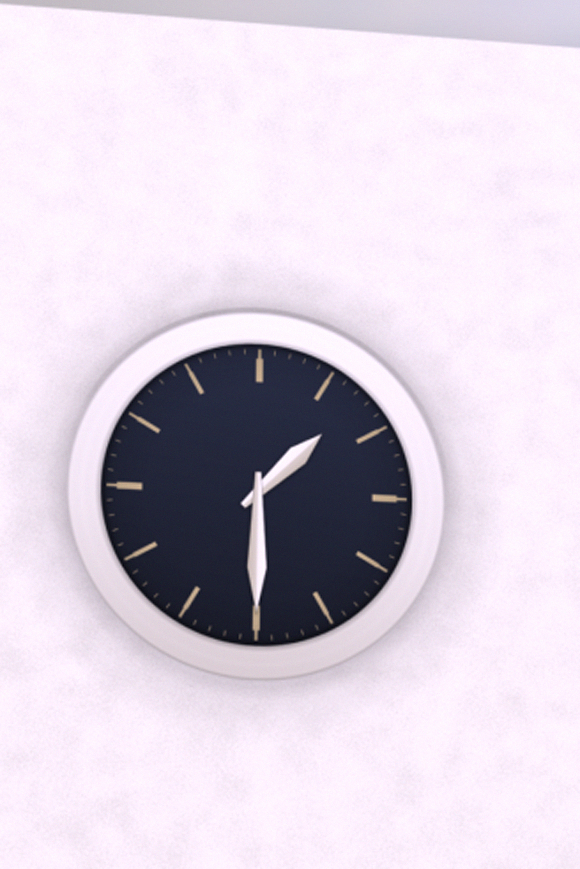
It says 1:30
